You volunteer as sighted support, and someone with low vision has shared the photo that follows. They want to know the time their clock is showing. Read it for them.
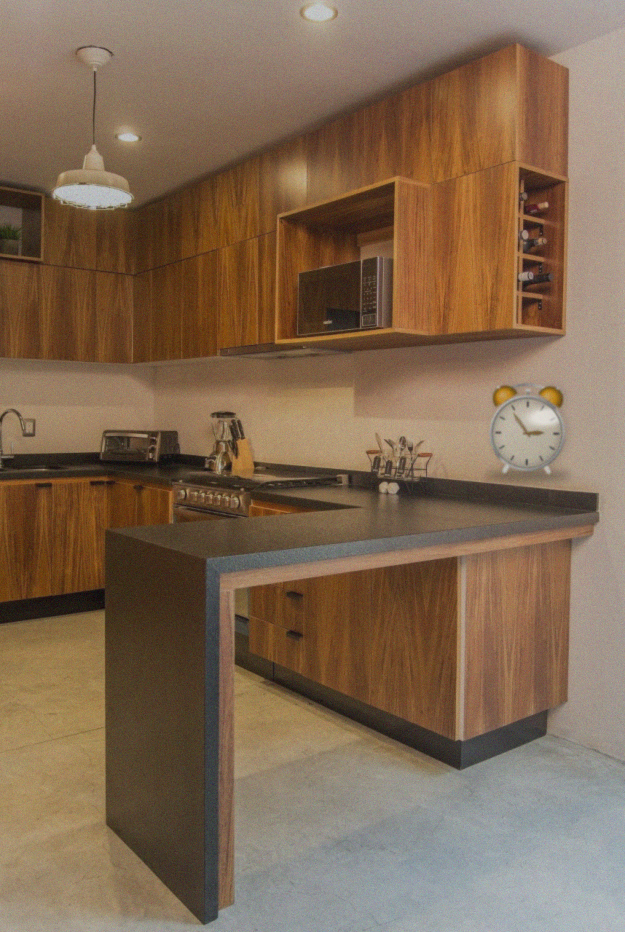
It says 2:54
